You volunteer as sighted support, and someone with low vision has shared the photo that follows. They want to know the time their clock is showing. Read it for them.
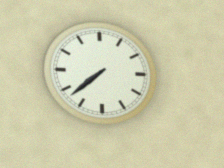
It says 7:38
